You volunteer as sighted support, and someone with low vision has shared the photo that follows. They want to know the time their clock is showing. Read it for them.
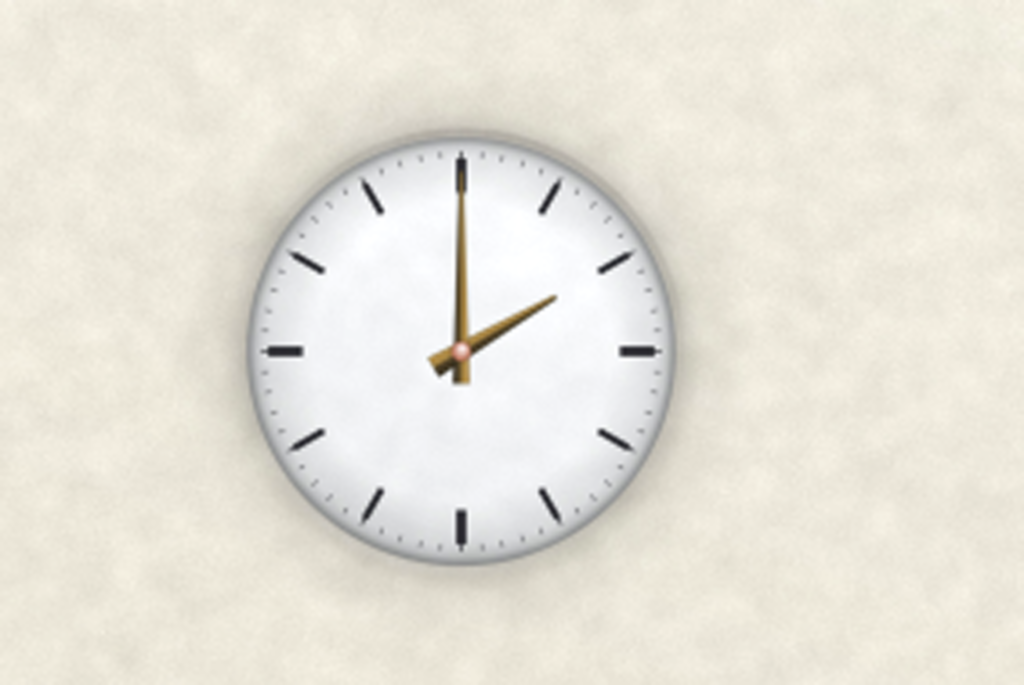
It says 2:00
